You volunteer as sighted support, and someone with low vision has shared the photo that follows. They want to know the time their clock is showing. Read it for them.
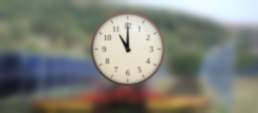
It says 11:00
